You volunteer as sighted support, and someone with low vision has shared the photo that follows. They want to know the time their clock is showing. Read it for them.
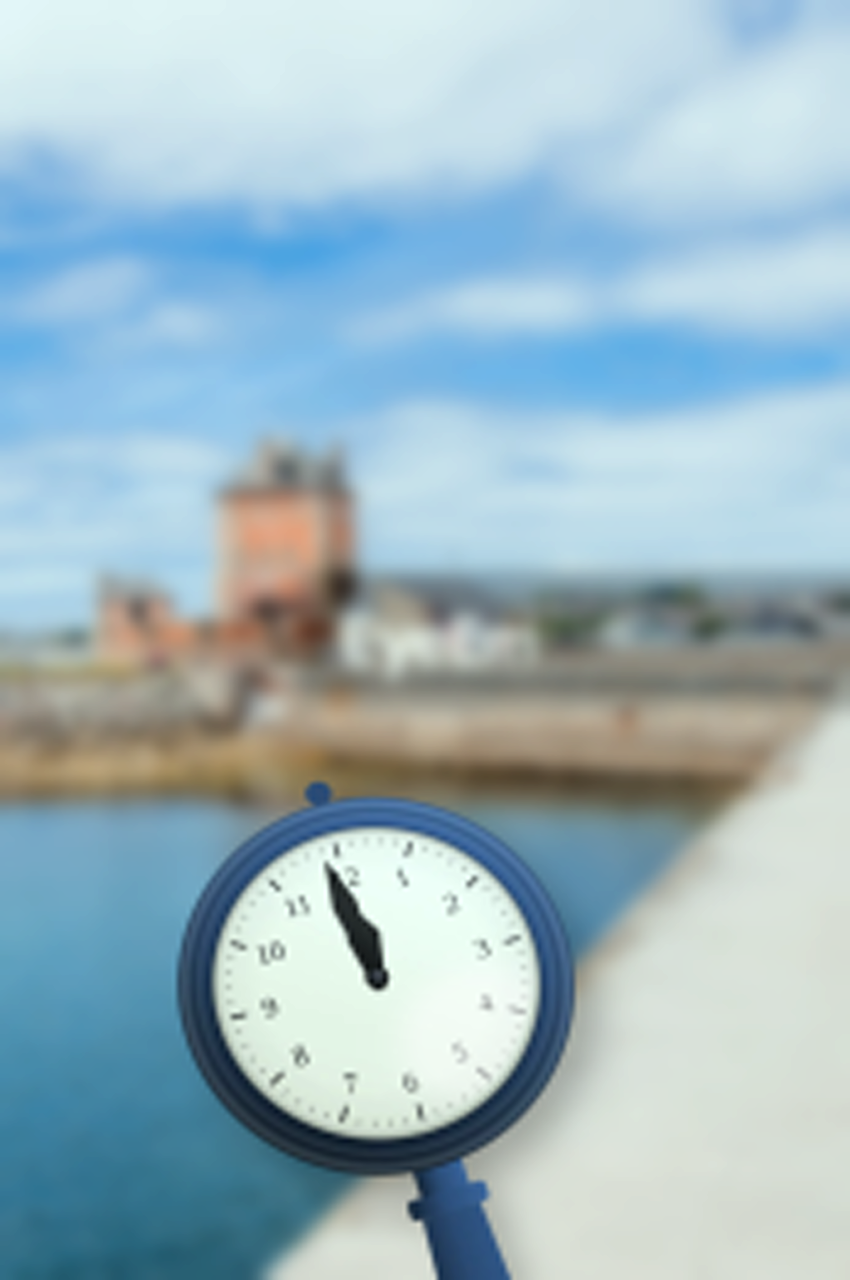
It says 11:59
